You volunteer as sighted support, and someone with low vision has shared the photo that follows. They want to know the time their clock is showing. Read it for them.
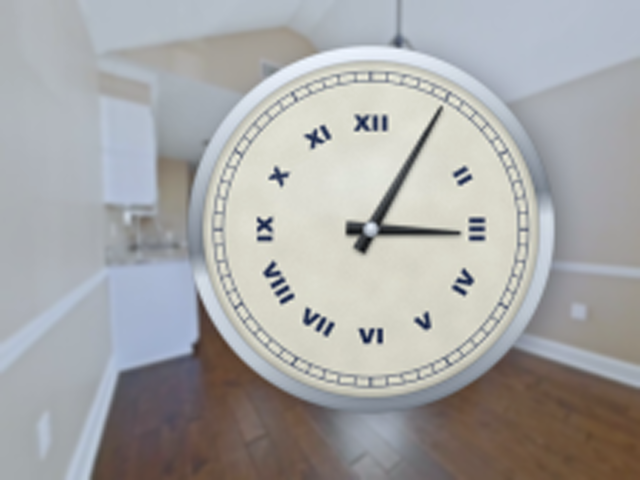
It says 3:05
